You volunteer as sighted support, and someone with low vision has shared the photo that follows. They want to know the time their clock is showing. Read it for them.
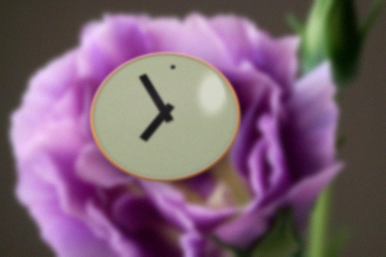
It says 6:54
